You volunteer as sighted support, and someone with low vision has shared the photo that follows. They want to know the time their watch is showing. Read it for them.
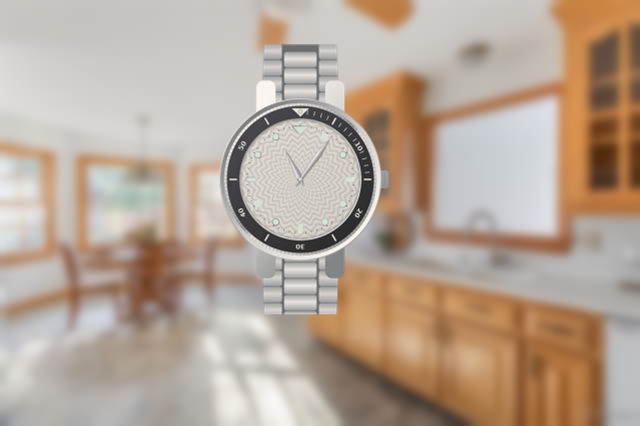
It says 11:06
